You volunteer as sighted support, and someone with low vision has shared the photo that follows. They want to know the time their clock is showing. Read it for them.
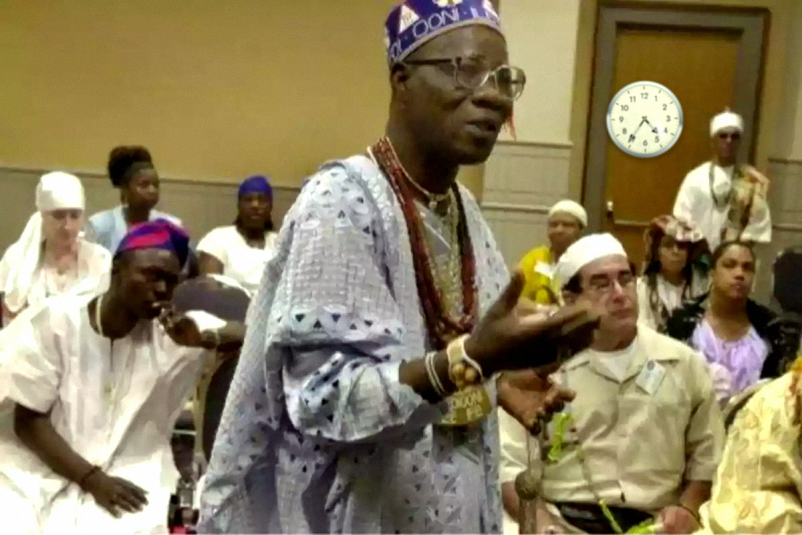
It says 4:36
